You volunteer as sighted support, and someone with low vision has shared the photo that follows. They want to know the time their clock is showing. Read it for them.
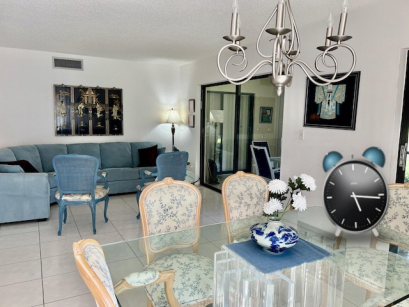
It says 5:16
